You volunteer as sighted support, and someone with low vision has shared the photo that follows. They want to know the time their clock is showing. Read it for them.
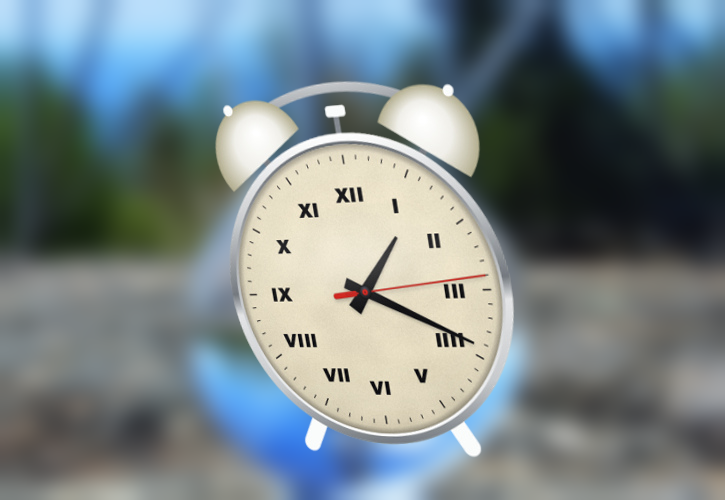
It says 1:19:14
